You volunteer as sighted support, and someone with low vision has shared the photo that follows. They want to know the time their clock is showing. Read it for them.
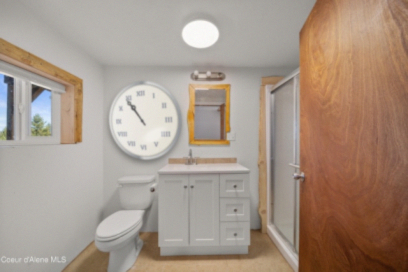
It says 10:54
